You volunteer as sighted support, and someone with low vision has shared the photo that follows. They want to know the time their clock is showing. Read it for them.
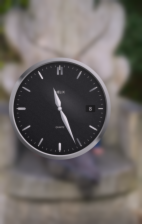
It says 11:26
